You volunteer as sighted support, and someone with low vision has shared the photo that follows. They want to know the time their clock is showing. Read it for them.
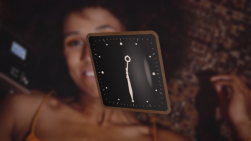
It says 12:30
